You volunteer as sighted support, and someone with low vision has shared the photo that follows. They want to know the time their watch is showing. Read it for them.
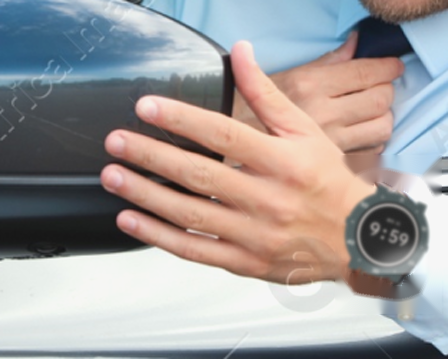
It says 9:59
